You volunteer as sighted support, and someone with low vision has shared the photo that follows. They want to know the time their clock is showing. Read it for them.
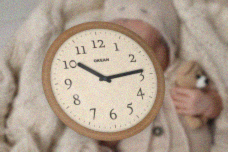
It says 10:14
